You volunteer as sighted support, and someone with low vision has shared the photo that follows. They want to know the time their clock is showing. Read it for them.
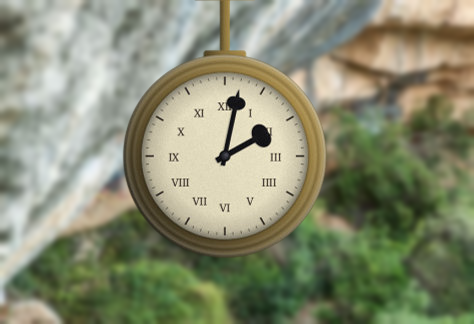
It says 2:02
